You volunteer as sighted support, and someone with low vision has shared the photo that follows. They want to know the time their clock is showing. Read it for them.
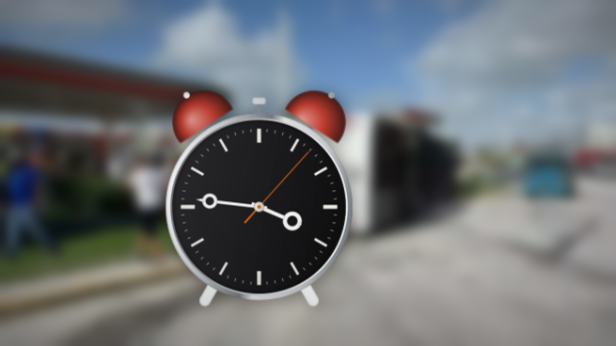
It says 3:46:07
